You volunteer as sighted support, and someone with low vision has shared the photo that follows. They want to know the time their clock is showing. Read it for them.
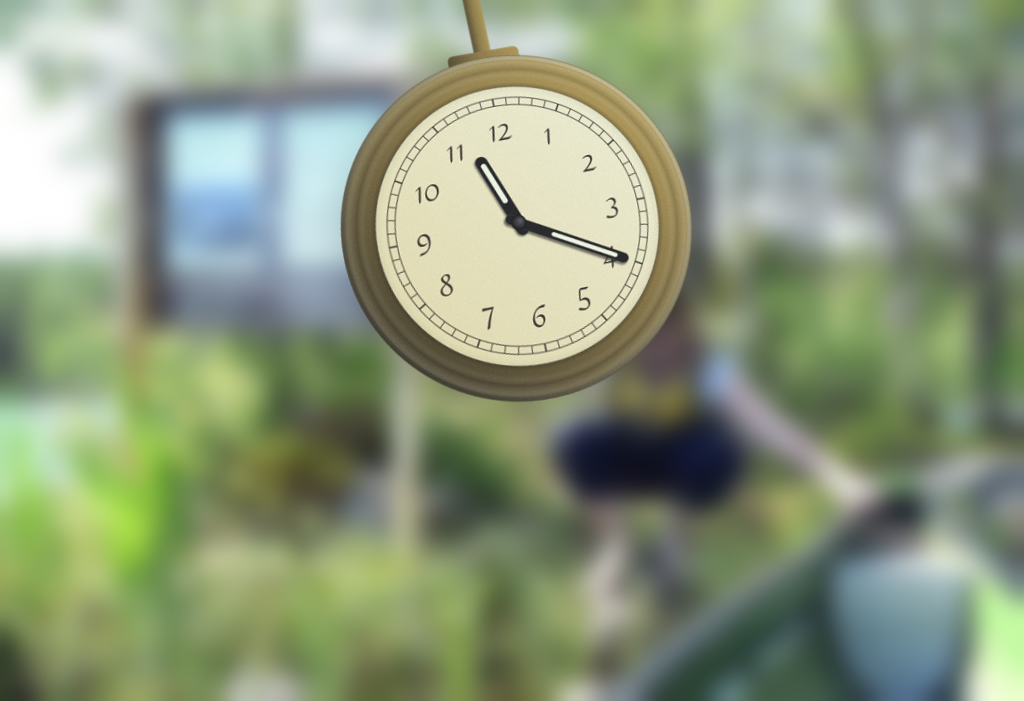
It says 11:20
